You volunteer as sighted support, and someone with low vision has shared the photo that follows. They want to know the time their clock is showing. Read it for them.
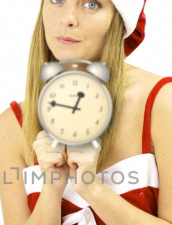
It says 12:47
